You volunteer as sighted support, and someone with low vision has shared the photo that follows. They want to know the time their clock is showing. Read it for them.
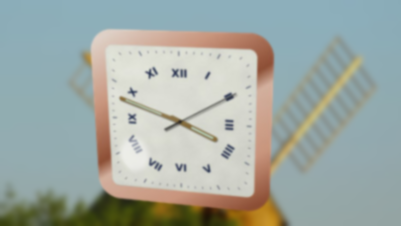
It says 3:48:10
